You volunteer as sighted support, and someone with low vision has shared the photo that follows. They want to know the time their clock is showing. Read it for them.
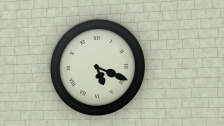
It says 5:19
